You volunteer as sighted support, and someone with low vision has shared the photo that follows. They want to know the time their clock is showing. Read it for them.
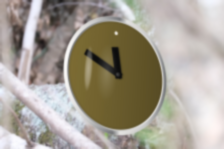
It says 11:50
